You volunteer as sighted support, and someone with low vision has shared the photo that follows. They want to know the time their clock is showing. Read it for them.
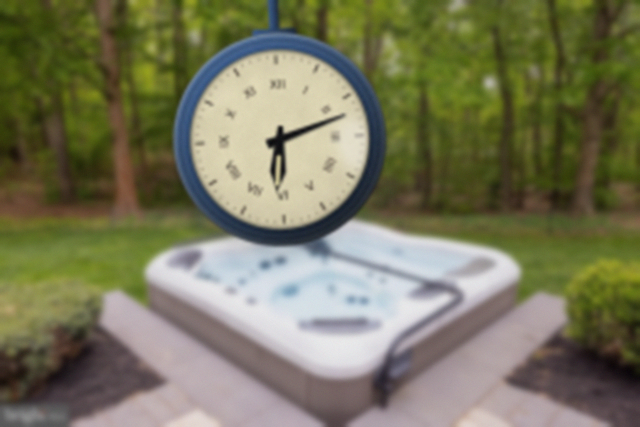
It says 6:12
